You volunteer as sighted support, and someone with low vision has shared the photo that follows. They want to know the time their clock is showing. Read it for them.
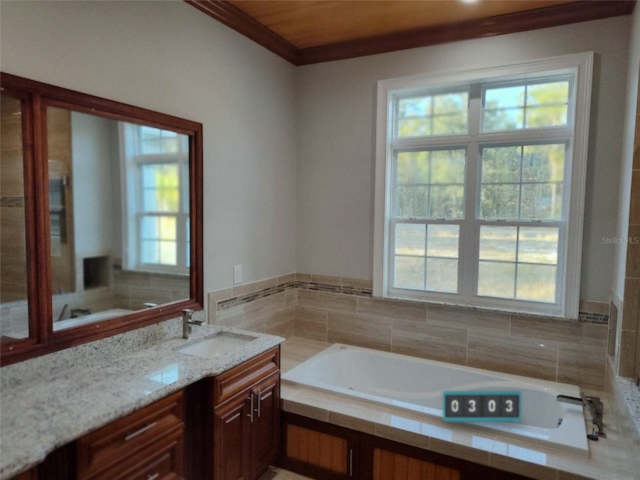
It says 3:03
